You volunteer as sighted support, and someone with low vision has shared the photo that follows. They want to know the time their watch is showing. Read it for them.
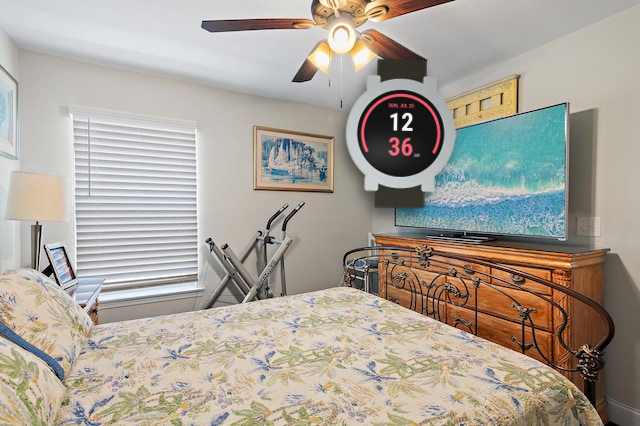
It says 12:36
